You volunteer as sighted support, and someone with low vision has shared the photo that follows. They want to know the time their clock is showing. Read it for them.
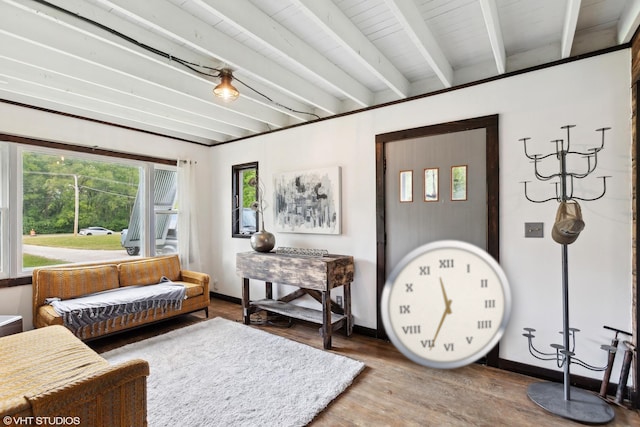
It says 11:34
